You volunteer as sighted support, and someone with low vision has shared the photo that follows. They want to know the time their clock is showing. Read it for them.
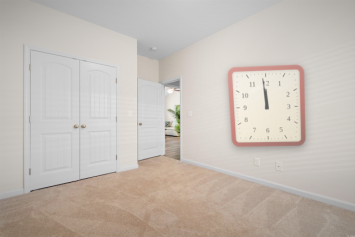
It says 11:59
